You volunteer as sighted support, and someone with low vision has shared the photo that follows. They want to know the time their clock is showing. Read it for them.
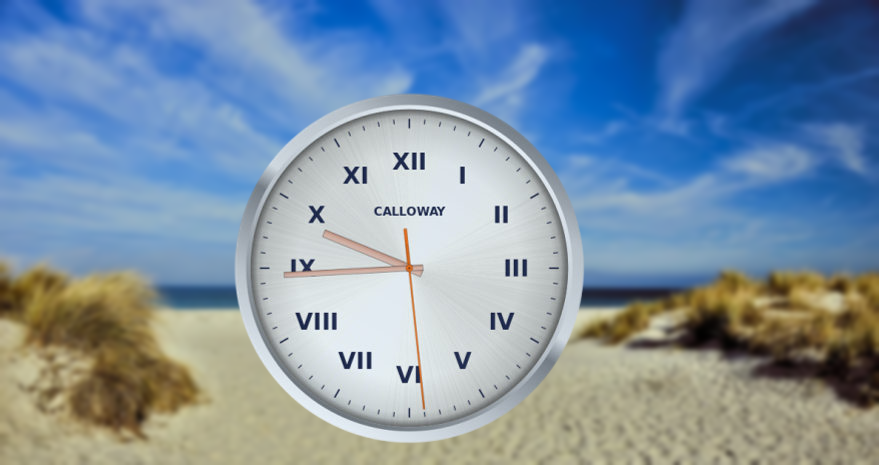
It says 9:44:29
